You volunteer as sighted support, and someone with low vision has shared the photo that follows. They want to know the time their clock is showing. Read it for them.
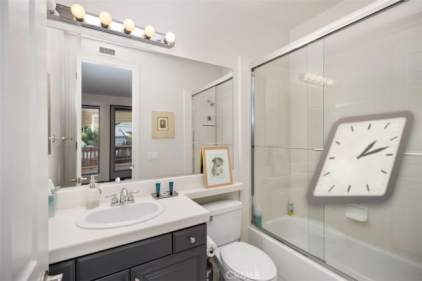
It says 1:12
